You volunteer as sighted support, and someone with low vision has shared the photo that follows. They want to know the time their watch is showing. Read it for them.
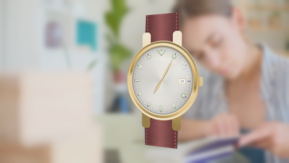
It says 7:05
